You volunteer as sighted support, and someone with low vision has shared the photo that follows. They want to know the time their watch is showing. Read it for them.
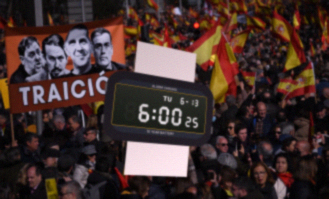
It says 6:00:25
